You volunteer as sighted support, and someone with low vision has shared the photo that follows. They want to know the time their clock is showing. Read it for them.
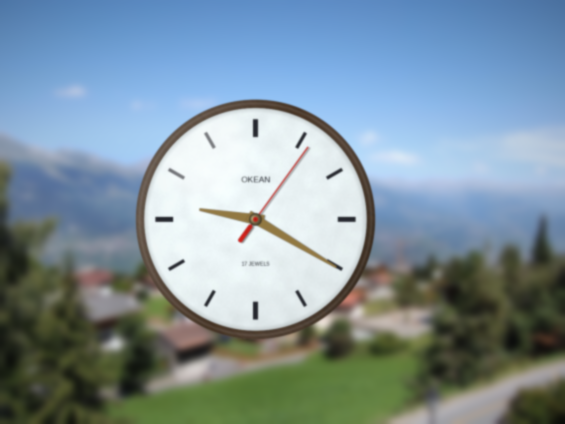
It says 9:20:06
